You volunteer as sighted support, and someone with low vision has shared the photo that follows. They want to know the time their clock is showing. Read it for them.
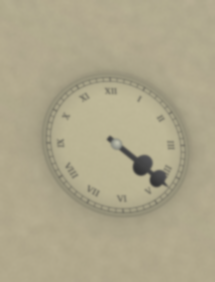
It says 4:22
